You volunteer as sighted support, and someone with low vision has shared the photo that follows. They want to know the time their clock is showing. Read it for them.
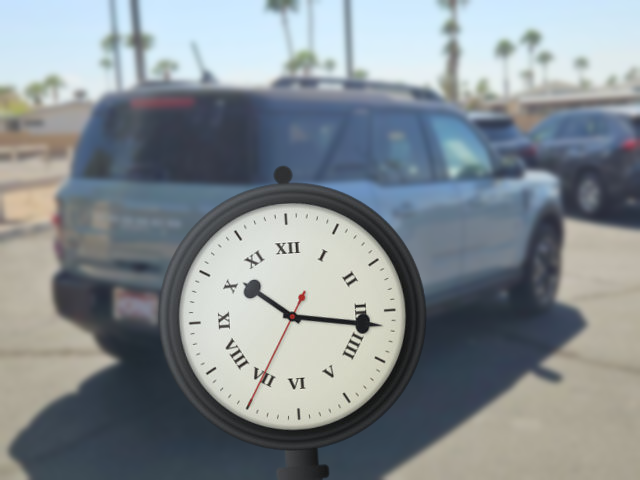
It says 10:16:35
